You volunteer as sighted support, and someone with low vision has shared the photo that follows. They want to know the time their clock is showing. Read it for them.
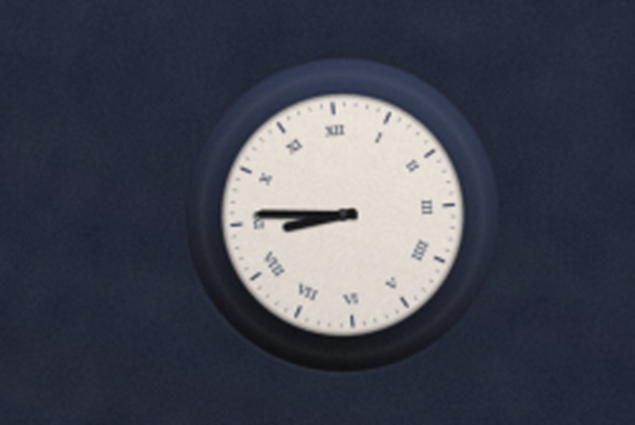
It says 8:46
